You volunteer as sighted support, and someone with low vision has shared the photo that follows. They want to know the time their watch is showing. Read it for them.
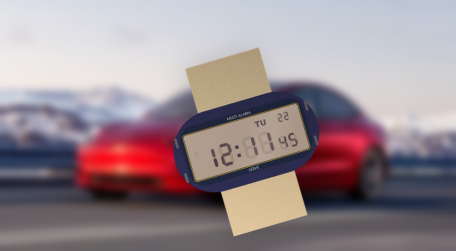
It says 12:11:45
